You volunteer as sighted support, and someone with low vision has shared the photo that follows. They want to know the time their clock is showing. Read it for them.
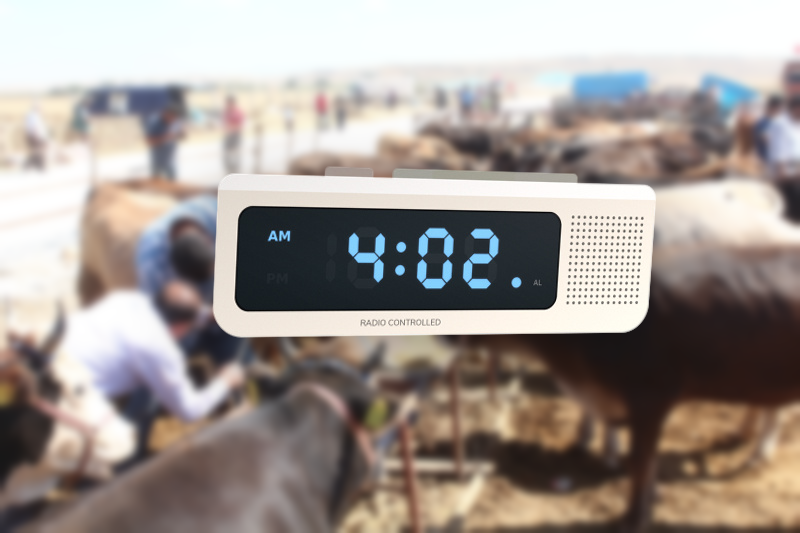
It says 4:02
